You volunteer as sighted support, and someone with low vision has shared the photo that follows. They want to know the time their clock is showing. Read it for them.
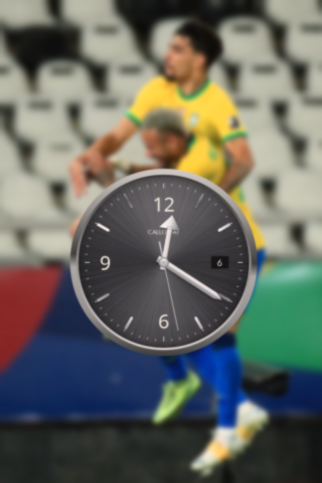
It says 12:20:28
